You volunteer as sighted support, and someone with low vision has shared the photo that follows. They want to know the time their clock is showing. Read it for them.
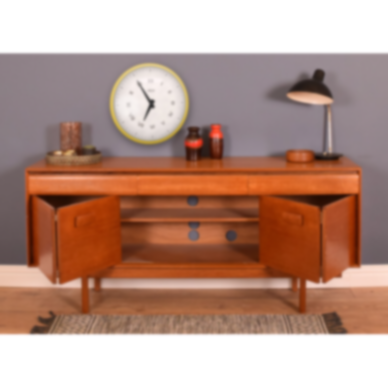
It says 6:55
